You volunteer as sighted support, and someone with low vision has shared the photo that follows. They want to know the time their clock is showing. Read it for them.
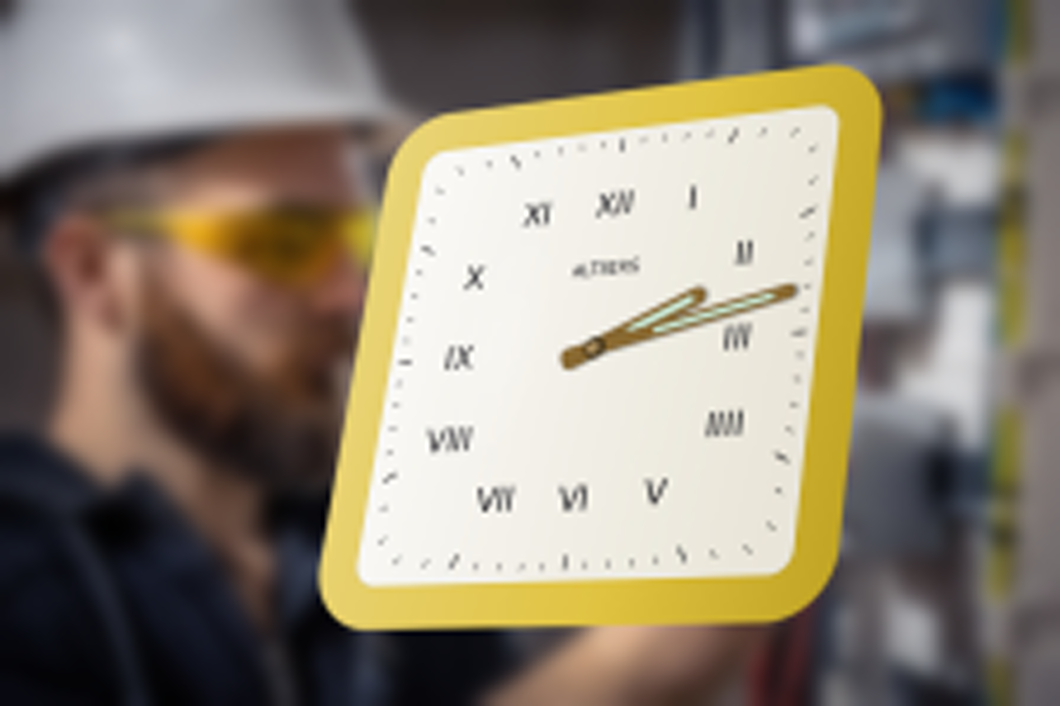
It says 2:13
